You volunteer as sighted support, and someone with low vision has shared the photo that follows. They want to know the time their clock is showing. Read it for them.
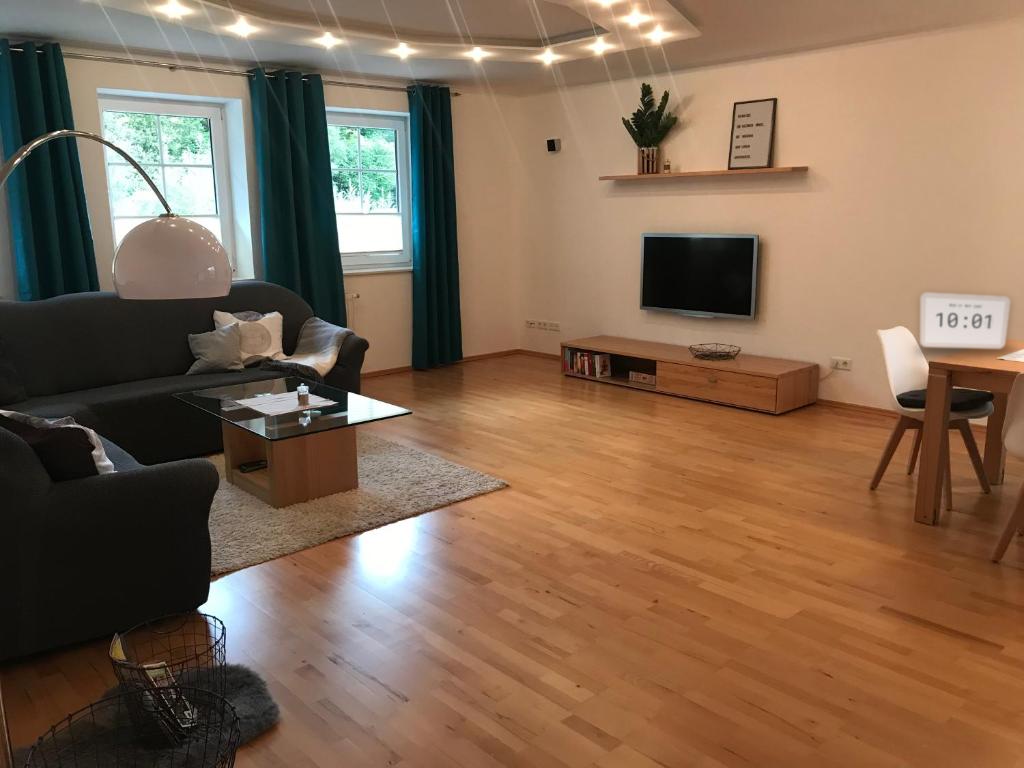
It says 10:01
